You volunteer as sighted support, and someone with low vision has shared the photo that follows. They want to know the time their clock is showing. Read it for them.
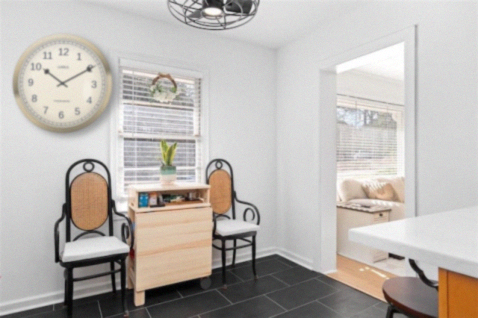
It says 10:10
